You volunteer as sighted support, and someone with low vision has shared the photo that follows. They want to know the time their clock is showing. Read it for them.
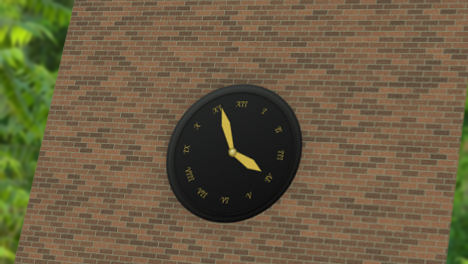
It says 3:56
